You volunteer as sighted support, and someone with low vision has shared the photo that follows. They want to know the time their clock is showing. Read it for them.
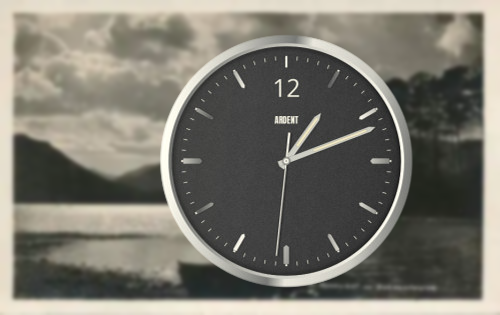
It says 1:11:31
